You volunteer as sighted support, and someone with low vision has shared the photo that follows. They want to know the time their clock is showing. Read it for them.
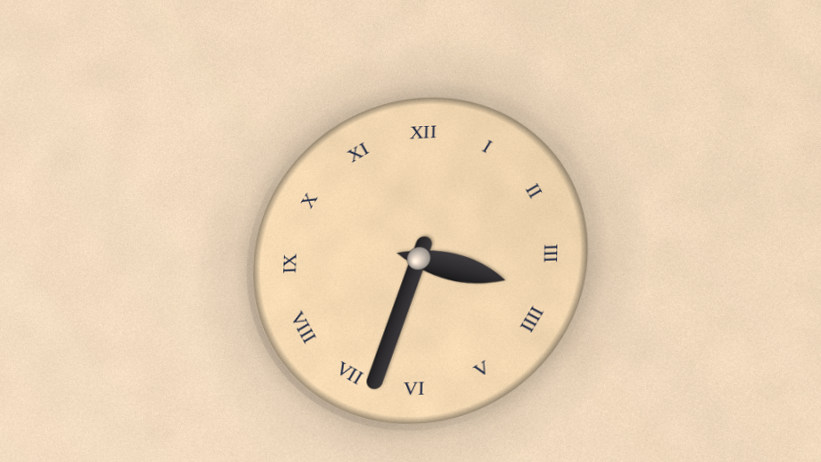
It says 3:33
